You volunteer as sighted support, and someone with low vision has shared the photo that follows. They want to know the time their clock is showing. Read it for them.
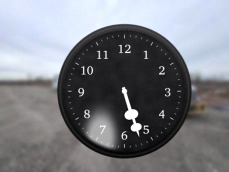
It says 5:27
